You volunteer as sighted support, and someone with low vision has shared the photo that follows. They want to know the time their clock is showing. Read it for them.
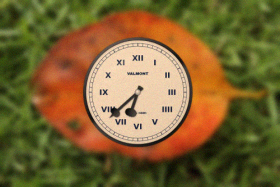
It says 6:38
